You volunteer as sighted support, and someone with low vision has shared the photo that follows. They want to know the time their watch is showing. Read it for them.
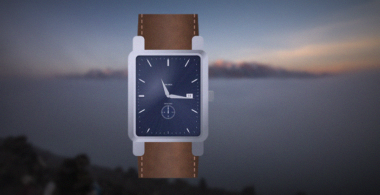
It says 11:16
